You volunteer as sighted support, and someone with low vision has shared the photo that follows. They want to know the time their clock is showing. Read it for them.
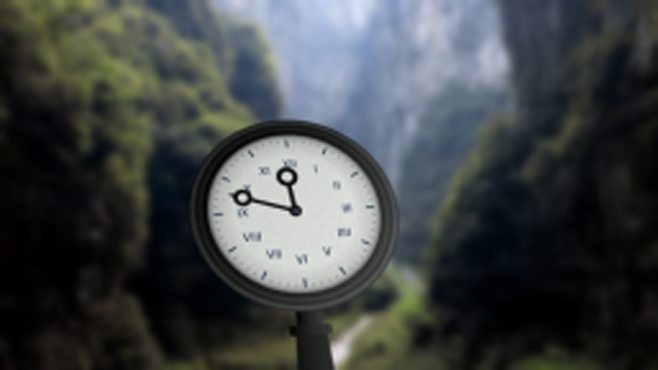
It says 11:48
